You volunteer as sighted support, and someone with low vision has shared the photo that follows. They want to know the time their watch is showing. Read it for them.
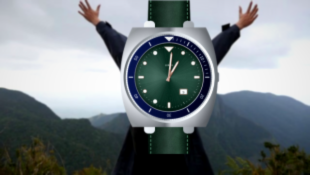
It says 1:01
